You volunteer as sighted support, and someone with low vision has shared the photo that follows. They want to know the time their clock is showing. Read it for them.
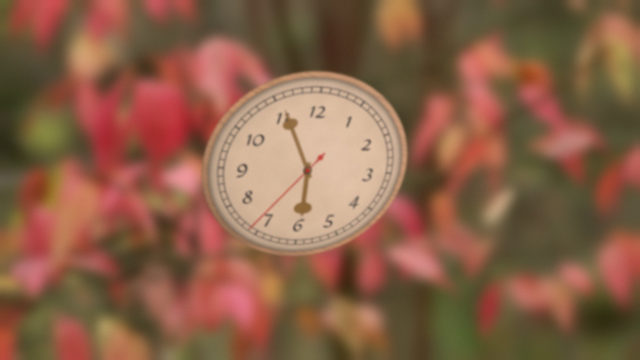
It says 5:55:36
